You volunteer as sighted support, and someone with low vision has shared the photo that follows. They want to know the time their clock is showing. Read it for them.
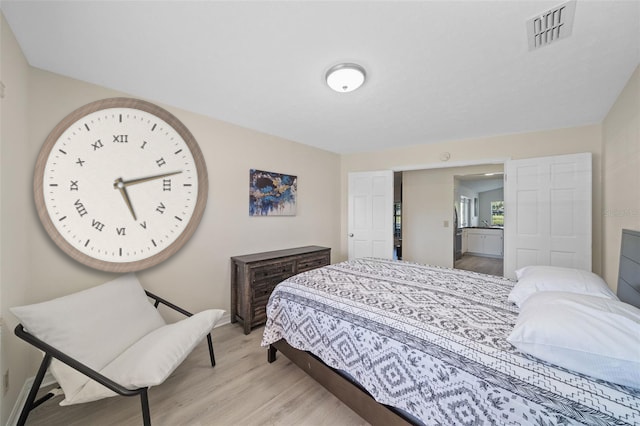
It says 5:13
